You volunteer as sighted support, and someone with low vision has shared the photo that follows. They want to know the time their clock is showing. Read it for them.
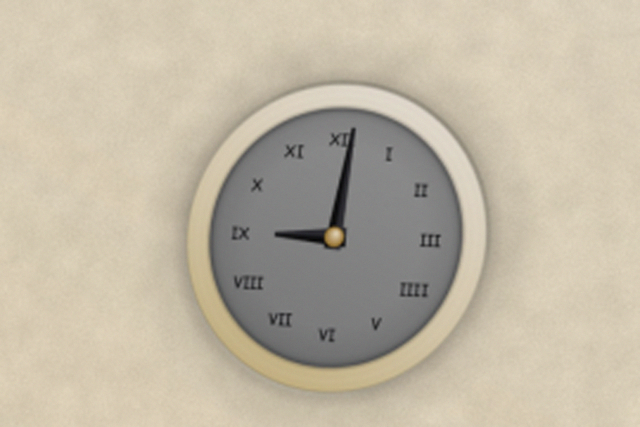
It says 9:01
